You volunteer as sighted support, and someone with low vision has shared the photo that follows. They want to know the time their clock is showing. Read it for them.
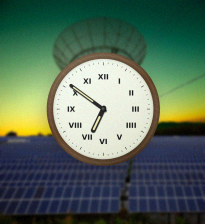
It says 6:51
